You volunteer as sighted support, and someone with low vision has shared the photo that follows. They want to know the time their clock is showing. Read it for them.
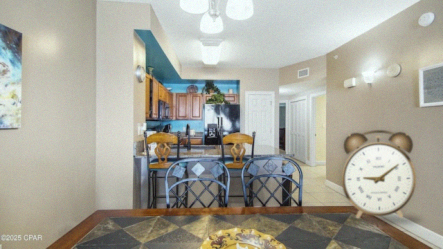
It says 9:09
